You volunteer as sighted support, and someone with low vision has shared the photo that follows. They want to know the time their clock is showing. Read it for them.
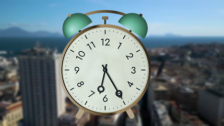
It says 6:25
